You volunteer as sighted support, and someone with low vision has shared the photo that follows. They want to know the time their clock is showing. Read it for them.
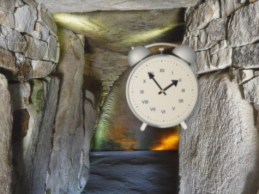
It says 1:54
